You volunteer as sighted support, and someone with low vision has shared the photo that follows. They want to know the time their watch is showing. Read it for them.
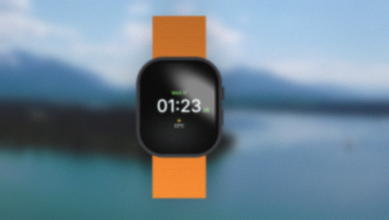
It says 1:23
